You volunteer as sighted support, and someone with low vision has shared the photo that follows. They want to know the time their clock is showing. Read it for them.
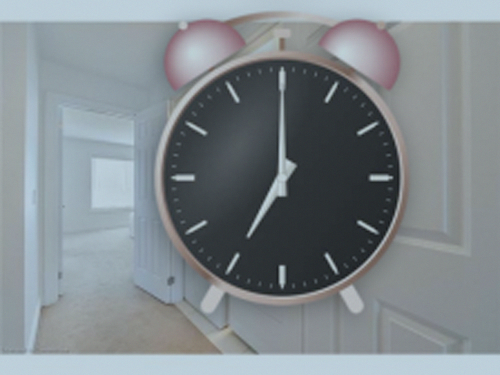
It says 7:00
